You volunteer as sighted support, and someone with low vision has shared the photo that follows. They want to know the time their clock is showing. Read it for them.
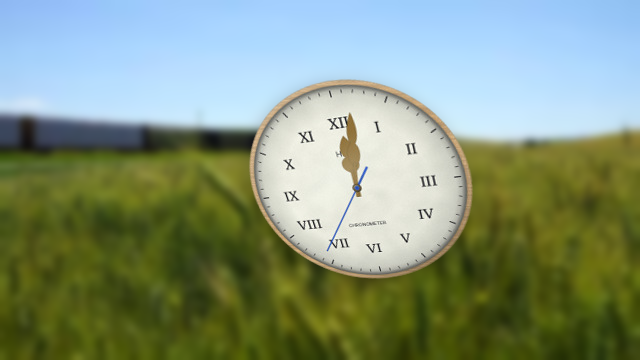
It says 12:01:36
